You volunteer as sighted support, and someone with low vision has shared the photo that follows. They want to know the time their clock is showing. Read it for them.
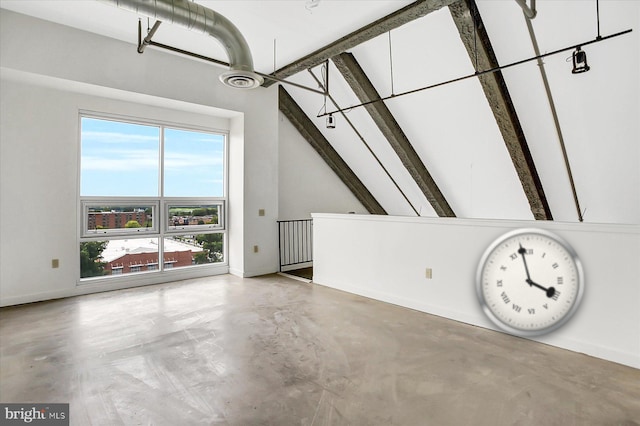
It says 3:58
